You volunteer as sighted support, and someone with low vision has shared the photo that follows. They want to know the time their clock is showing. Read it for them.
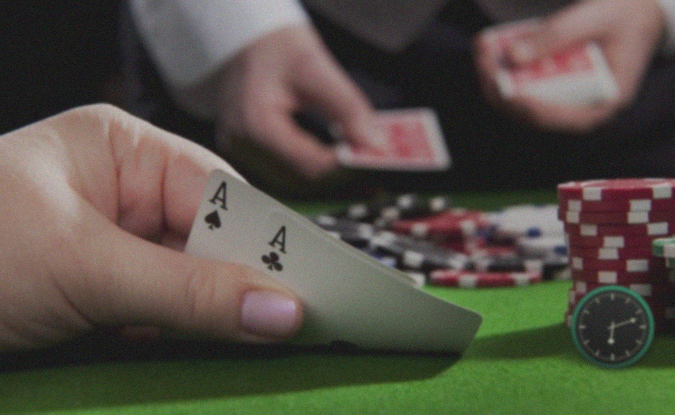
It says 6:12
